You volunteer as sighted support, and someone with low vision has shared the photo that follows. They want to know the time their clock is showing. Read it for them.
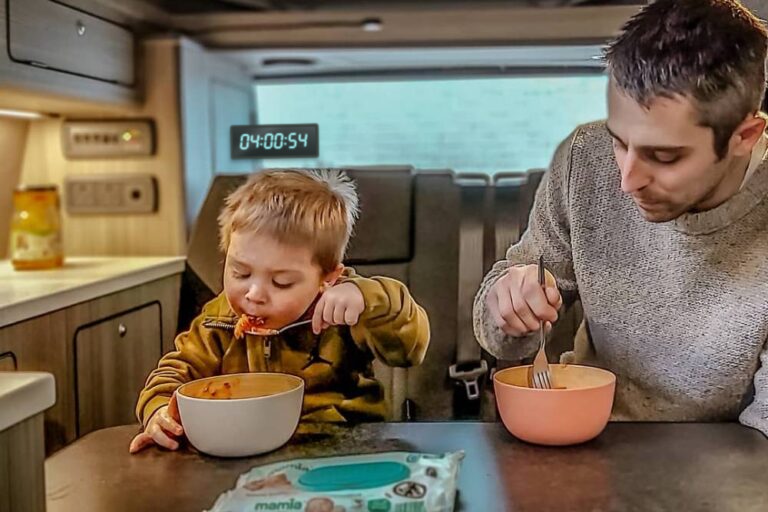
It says 4:00:54
